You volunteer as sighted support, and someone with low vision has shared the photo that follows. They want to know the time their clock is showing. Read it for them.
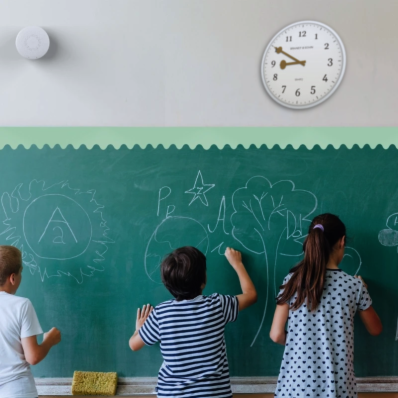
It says 8:50
